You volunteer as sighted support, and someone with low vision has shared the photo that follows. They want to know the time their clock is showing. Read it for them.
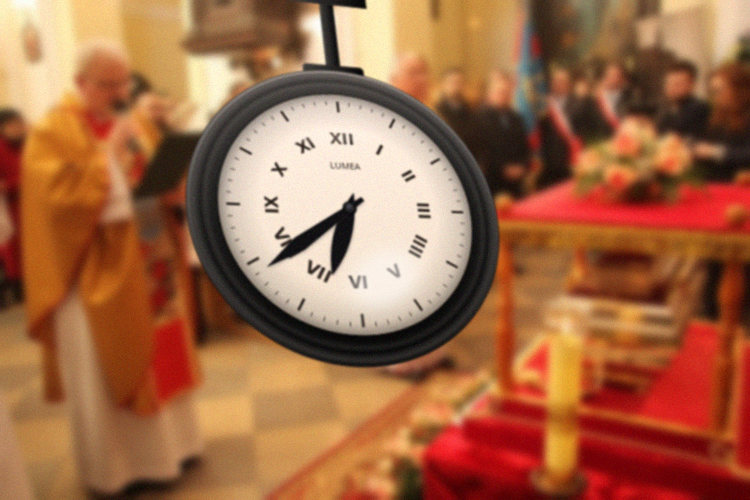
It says 6:39
